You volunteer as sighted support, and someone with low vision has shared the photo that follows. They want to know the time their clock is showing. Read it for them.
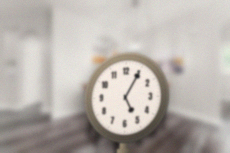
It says 5:05
